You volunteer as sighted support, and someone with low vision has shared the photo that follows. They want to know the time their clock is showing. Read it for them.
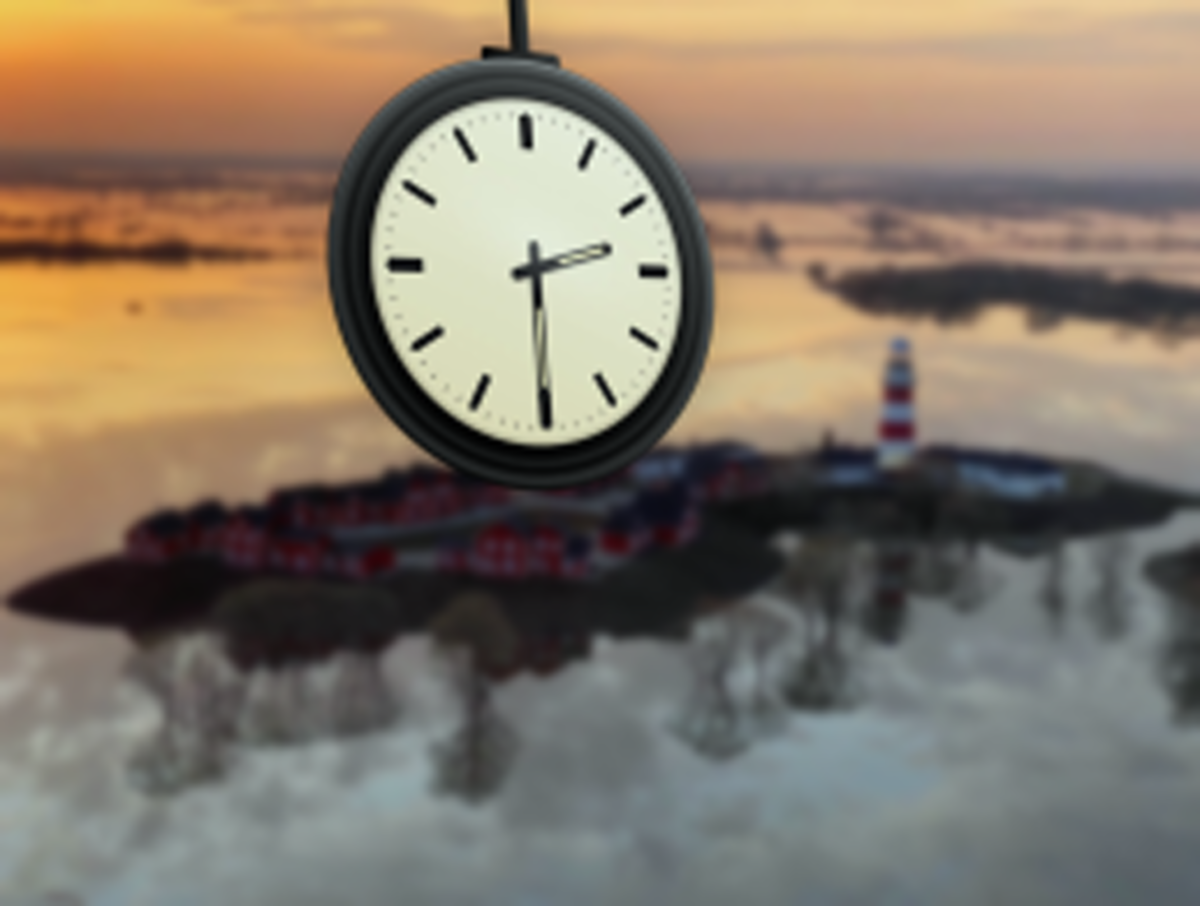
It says 2:30
